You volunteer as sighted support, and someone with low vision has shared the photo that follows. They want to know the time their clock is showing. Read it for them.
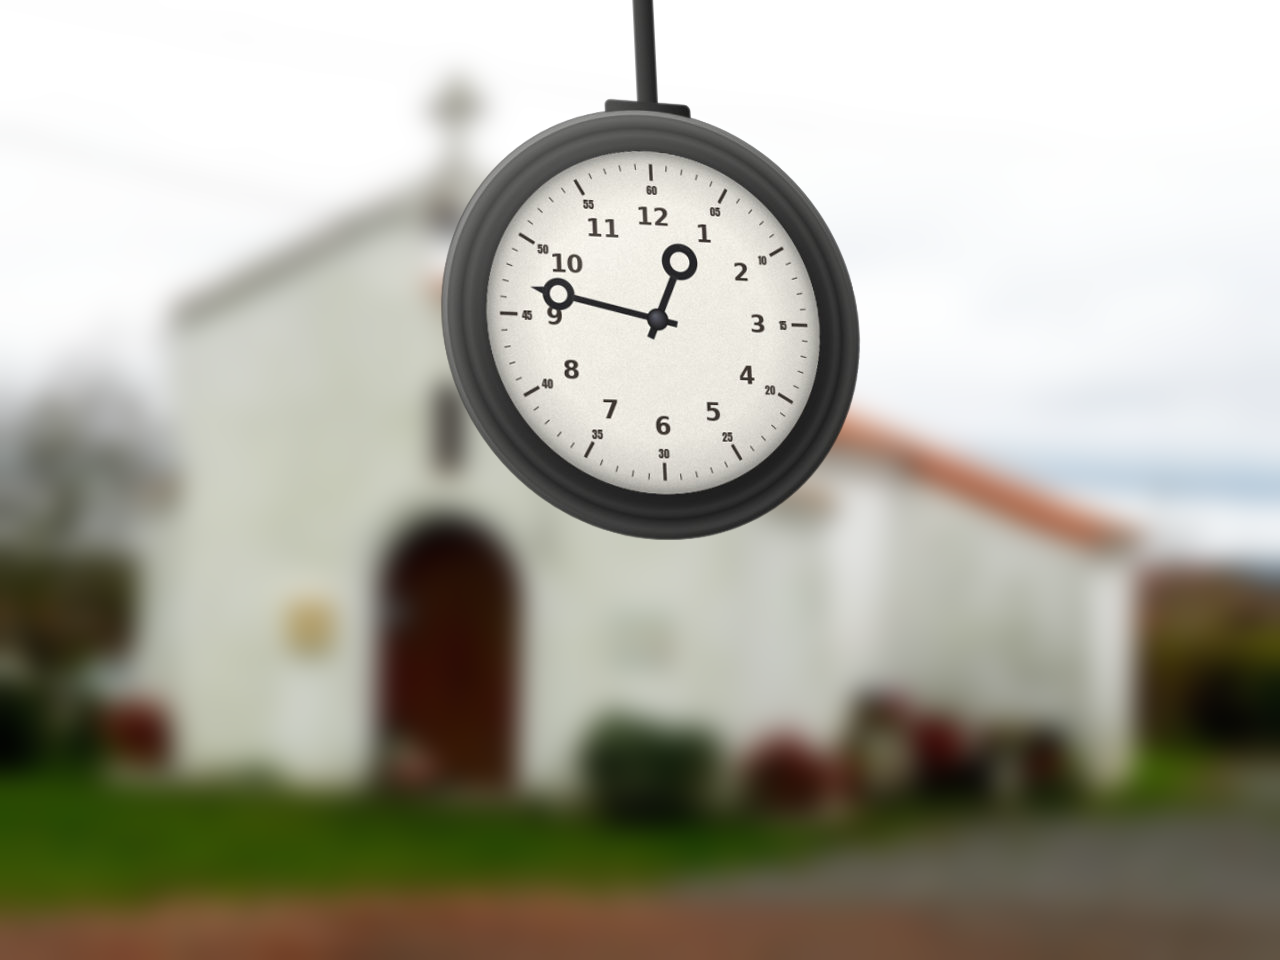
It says 12:47
